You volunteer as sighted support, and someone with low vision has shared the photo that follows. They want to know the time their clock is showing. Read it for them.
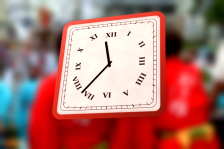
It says 11:37
